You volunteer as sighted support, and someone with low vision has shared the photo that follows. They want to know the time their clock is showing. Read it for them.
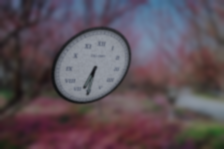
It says 6:30
